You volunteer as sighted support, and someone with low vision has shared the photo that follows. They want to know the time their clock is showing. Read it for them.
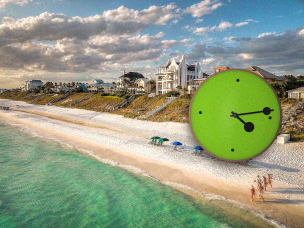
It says 4:13
